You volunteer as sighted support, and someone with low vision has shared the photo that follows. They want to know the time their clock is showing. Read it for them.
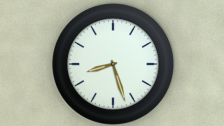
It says 8:27
